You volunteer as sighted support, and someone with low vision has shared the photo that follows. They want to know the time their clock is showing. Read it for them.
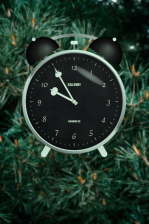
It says 9:55
